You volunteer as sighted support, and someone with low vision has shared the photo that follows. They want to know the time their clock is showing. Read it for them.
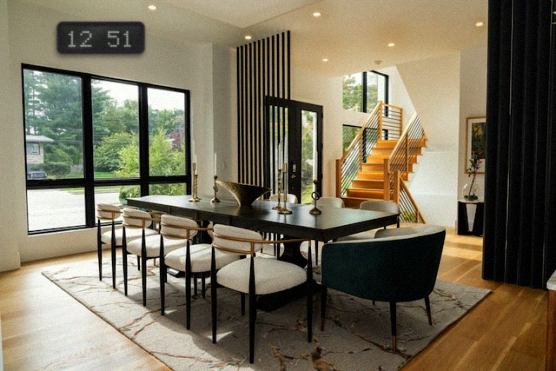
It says 12:51
